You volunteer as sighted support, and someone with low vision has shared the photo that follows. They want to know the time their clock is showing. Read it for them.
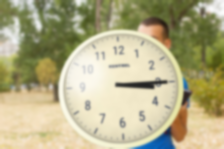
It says 3:15
